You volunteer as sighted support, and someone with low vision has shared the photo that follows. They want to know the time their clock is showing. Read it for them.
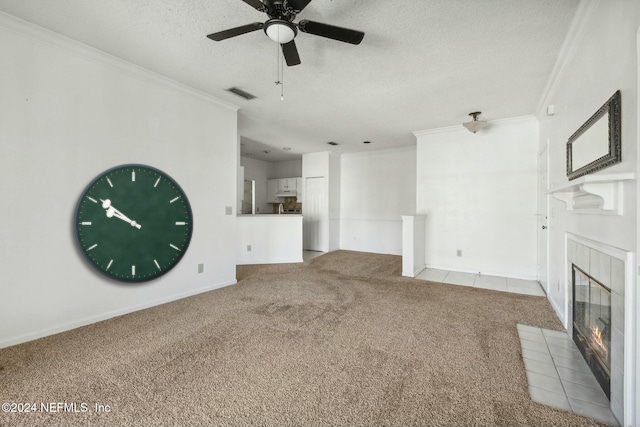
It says 9:51
